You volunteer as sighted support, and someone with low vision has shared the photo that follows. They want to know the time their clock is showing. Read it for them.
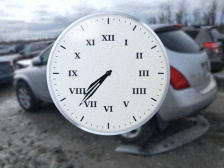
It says 7:37
